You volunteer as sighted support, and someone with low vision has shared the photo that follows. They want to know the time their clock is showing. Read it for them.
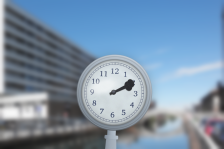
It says 2:10
